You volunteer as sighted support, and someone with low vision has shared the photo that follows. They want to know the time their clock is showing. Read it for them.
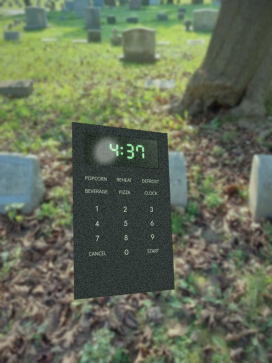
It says 4:37
